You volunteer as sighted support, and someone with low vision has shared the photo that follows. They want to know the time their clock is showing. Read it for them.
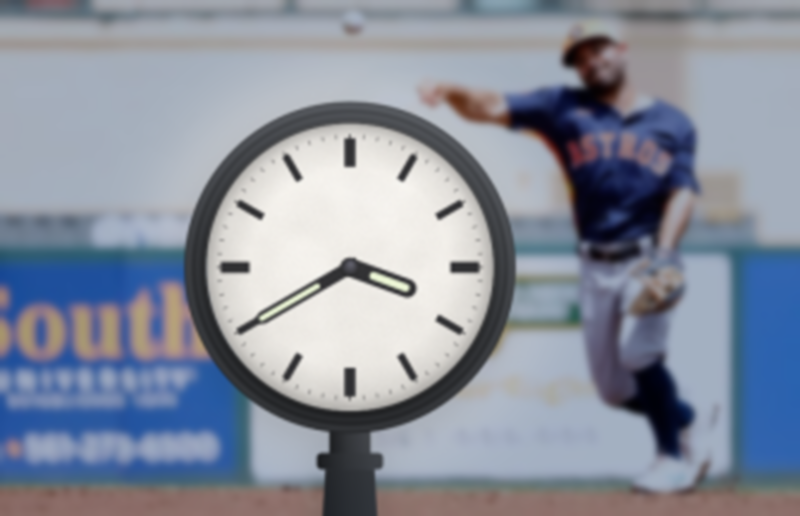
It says 3:40
